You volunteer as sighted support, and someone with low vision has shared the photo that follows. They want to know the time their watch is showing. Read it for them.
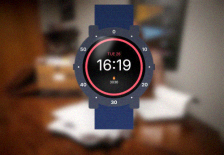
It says 16:19
